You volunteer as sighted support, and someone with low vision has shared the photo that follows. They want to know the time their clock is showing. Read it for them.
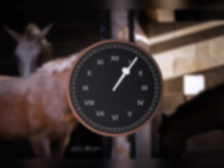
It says 1:06
